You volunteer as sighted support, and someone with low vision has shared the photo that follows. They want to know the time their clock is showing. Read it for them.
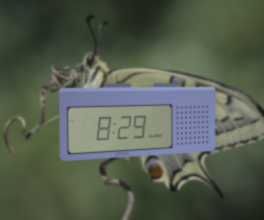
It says 8:29
